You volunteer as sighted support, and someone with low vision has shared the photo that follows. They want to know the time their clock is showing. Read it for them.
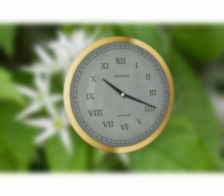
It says 10:19
